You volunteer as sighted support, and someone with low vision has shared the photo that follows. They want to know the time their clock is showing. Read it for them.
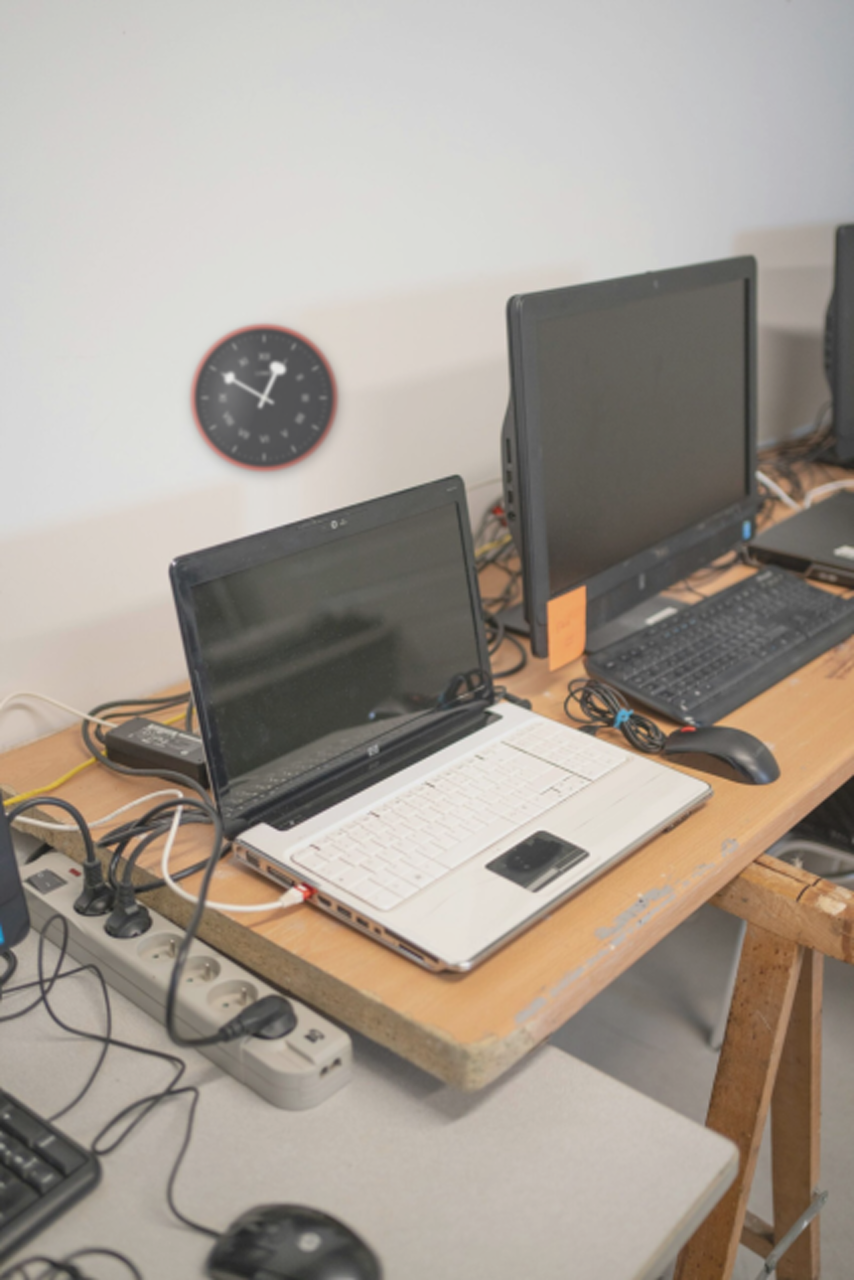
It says 12:50
